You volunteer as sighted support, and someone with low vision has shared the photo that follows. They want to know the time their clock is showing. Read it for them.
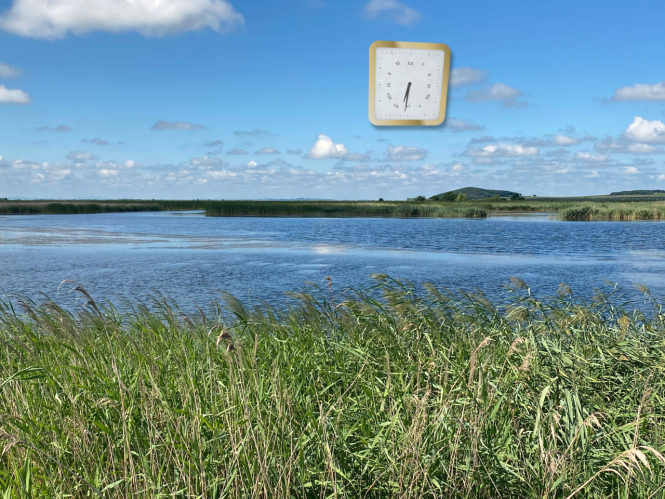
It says 6:31
